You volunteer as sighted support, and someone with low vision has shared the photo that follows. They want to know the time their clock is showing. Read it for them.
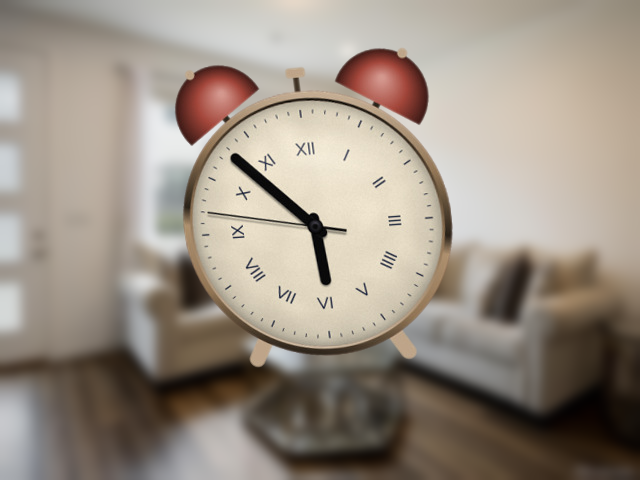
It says 5:52:47
